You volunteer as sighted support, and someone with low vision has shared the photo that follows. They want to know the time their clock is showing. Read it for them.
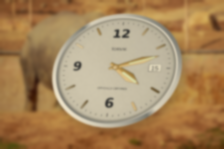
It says 4:12
